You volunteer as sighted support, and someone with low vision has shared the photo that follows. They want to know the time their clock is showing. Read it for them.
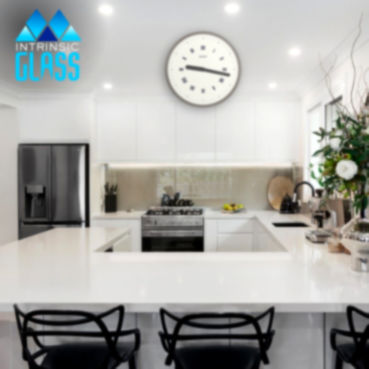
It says 9:17
